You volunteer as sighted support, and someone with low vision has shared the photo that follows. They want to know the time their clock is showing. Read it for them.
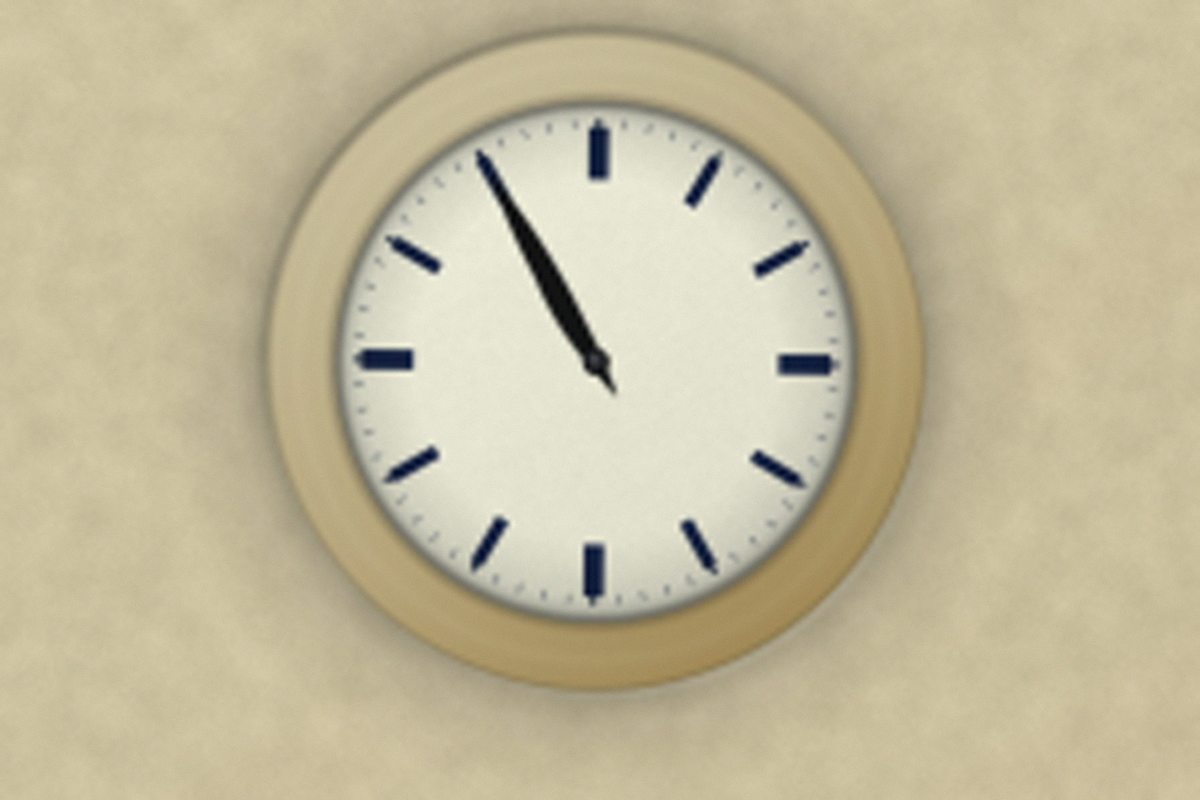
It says 10:55
